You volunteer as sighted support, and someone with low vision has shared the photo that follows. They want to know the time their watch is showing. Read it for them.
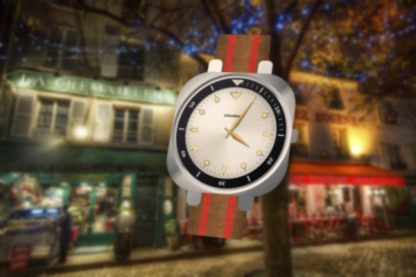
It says 4:05
